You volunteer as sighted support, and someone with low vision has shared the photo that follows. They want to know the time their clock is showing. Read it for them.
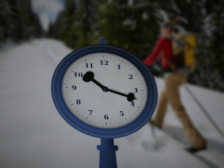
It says 10:18
